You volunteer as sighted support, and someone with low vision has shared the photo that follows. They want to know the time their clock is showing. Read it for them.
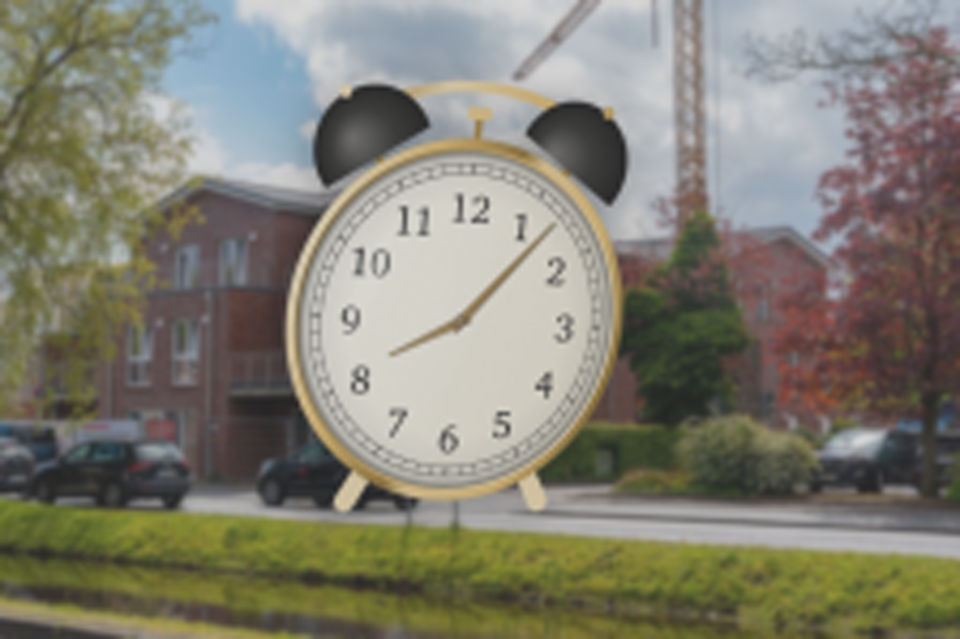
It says 8:07
